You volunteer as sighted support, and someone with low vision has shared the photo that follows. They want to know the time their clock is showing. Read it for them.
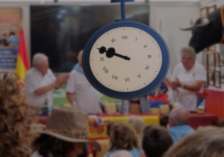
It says 9:49
